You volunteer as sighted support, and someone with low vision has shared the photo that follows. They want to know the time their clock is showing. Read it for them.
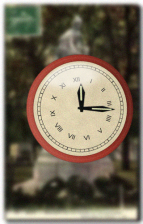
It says 12:17
